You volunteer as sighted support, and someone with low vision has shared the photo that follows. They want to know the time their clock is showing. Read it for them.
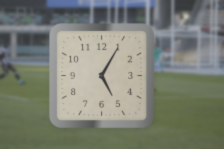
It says 5:05
